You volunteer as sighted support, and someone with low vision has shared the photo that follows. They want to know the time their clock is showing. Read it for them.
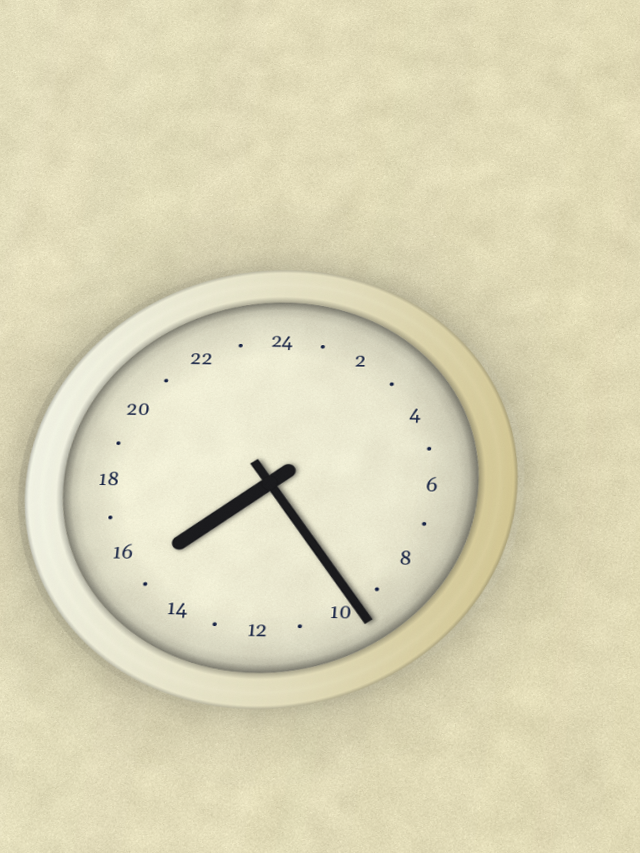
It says 15:24
